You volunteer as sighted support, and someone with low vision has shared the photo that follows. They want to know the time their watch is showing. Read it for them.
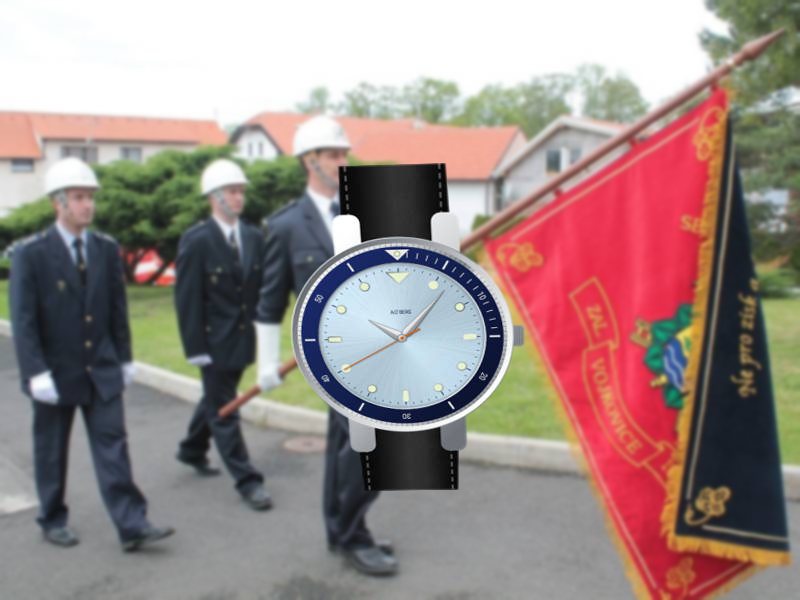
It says 10:06:40
